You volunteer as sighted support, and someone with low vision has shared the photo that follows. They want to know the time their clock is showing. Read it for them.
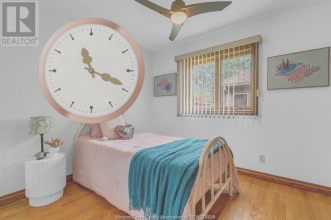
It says 11:19
